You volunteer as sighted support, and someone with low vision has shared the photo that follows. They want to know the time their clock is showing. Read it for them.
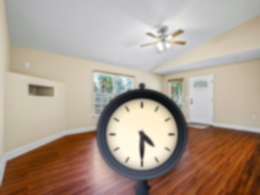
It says 4:30
